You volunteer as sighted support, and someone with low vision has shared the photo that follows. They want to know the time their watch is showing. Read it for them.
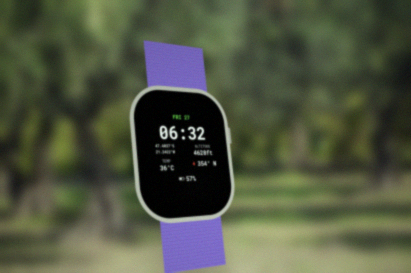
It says 6:32
